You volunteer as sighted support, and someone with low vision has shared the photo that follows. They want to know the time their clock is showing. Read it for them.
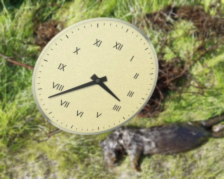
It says 3:38
